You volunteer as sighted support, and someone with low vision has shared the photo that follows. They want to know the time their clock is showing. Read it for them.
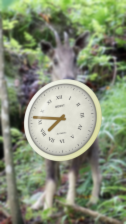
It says 7:47
